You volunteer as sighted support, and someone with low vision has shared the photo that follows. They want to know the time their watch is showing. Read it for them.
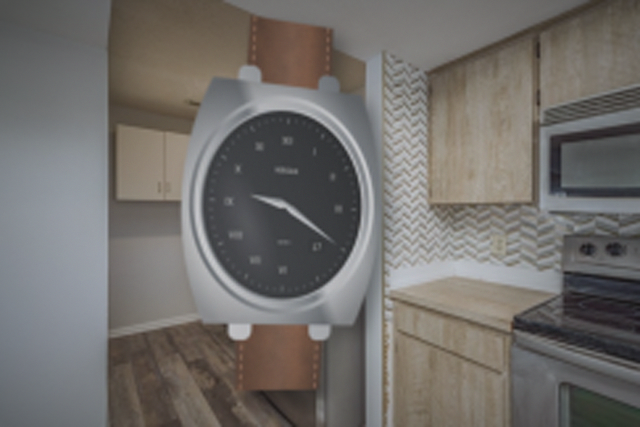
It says 9:20
